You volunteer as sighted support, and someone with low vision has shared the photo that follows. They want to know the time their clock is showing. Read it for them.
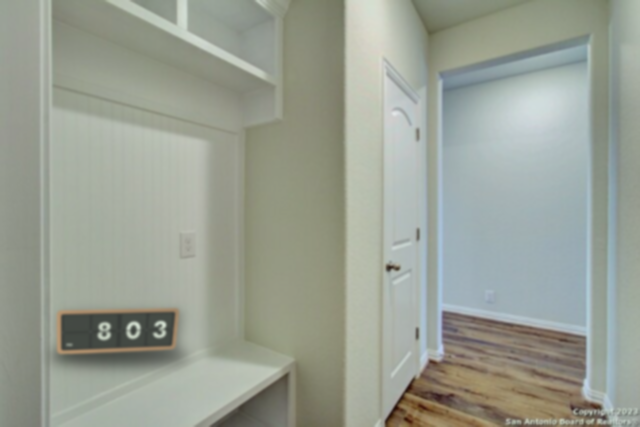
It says 8:03
